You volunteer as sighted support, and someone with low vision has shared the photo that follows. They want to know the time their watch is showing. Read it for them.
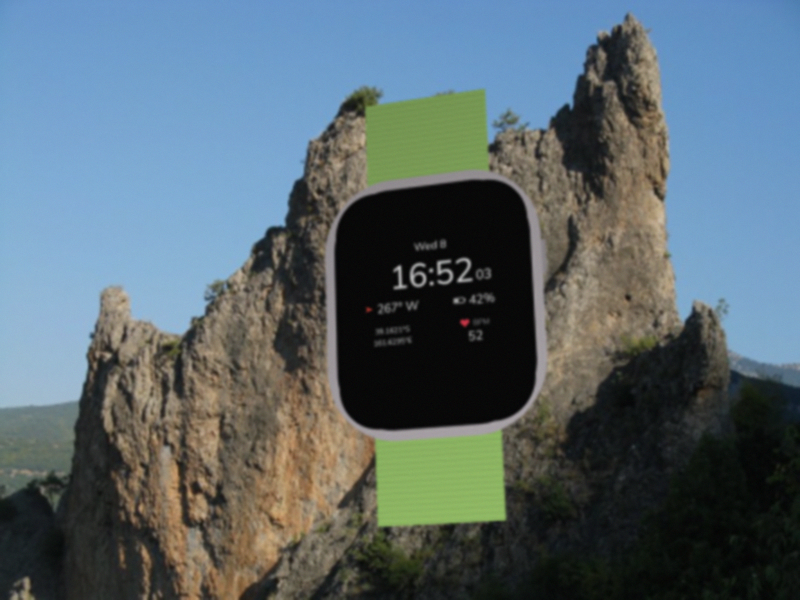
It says 16:52
